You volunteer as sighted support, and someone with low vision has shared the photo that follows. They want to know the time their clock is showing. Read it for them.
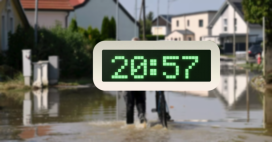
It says 20:57
